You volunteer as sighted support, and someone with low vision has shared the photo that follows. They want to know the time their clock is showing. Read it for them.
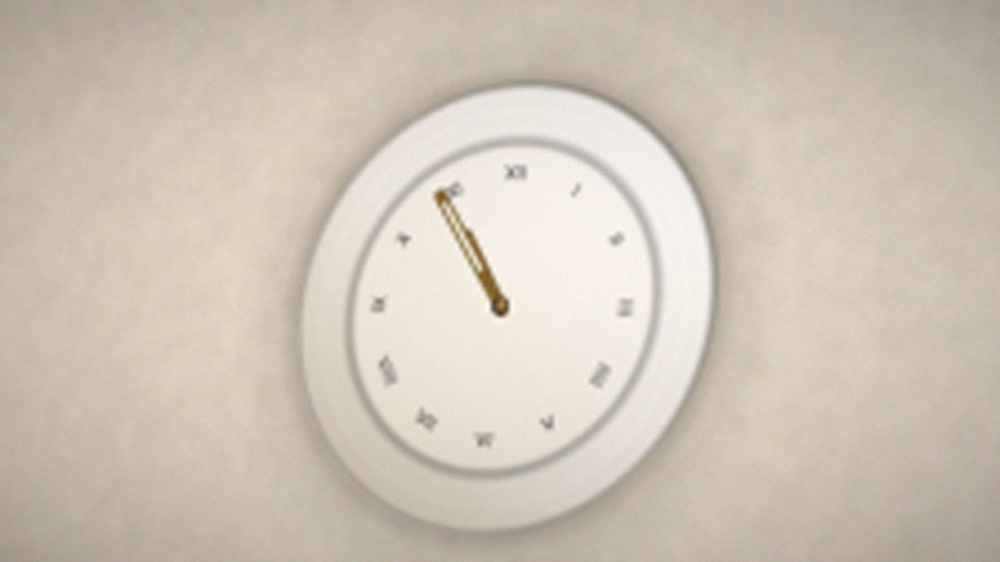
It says 10:54
